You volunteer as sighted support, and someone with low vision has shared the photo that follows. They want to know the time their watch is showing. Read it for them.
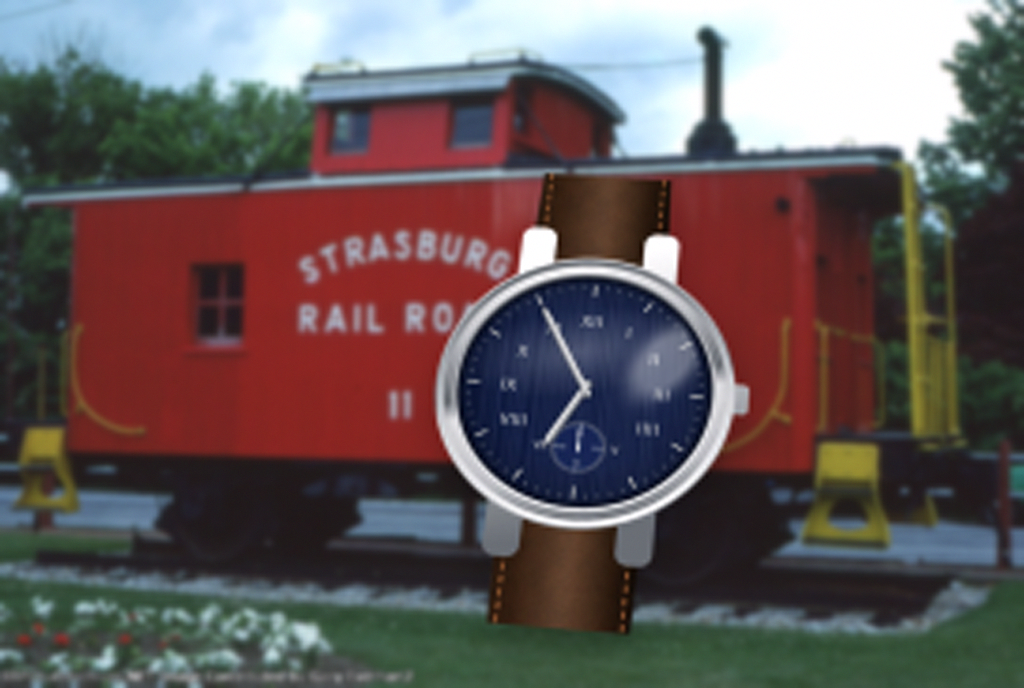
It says 6:55
